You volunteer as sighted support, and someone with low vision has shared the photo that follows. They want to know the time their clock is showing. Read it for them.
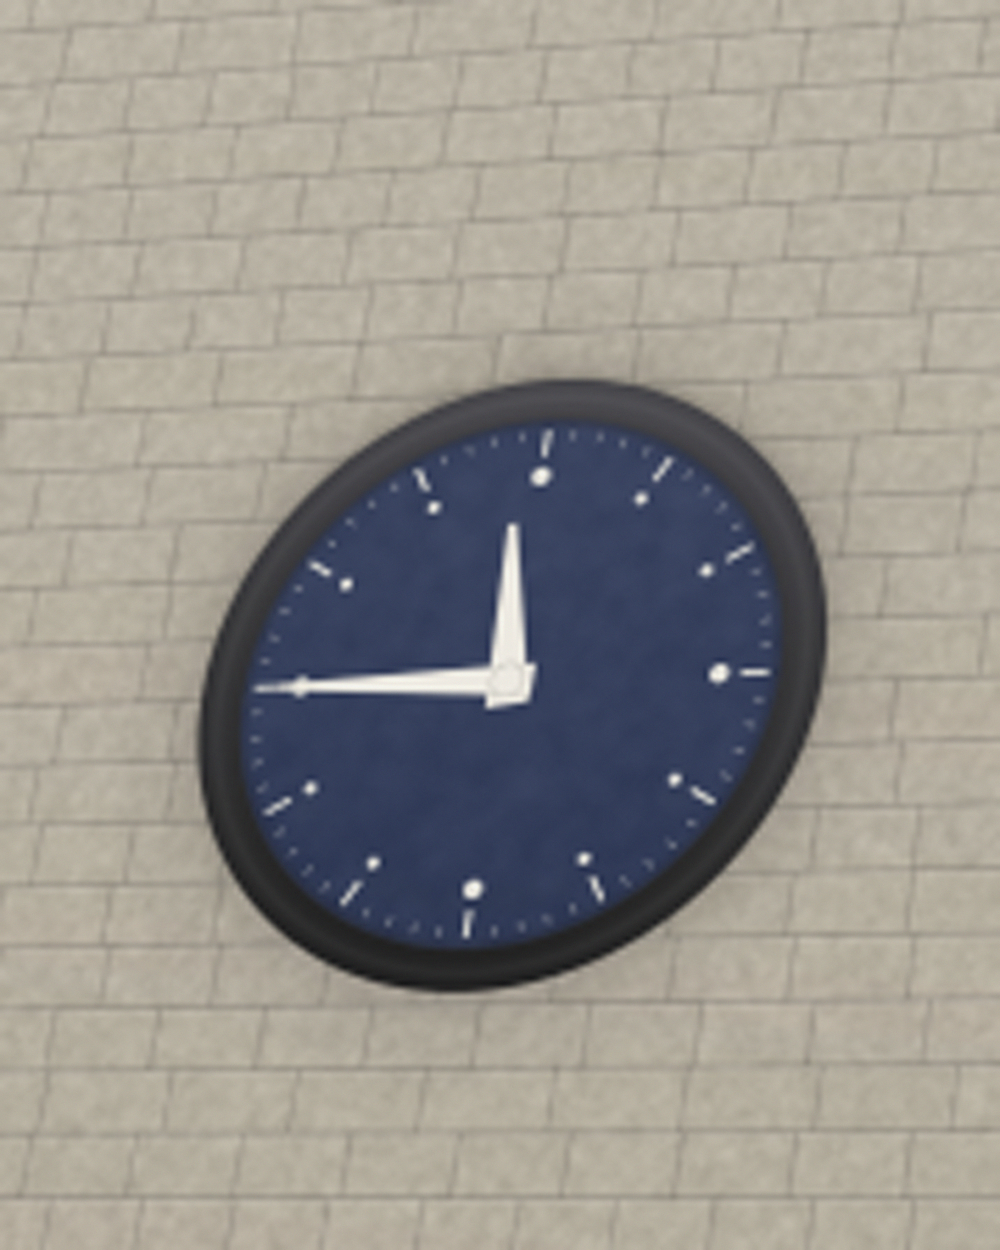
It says 11:45
